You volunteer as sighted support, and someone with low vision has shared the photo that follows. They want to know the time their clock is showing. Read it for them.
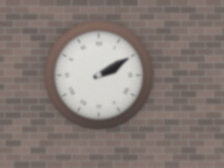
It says 2:10
